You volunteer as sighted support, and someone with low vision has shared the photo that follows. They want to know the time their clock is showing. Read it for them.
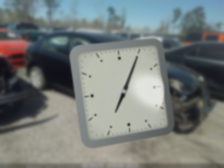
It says 7:05
